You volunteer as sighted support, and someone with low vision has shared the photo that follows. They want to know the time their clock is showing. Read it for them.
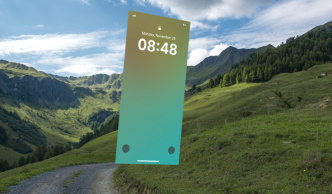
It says 8:48
